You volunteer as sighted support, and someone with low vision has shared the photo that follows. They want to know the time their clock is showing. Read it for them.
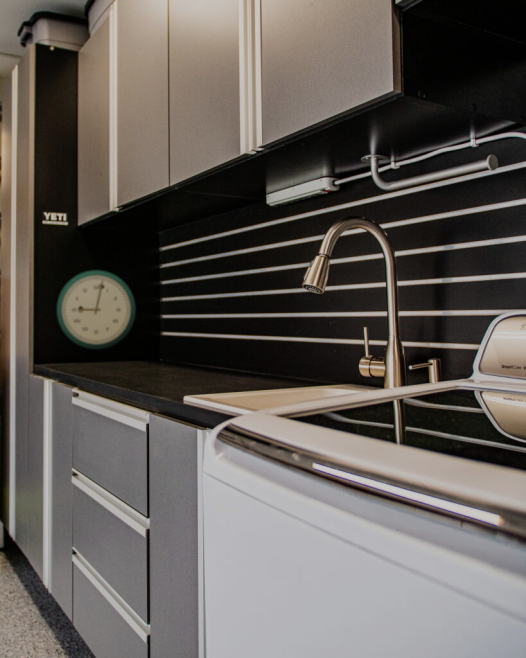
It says 9:02
